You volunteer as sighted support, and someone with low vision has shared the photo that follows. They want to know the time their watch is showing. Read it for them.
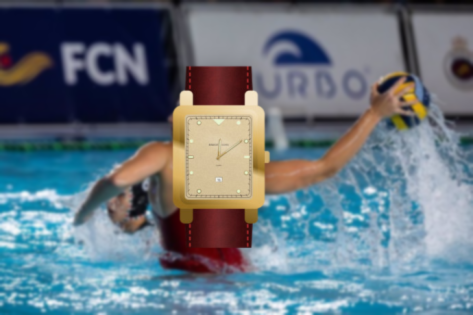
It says 12:09
